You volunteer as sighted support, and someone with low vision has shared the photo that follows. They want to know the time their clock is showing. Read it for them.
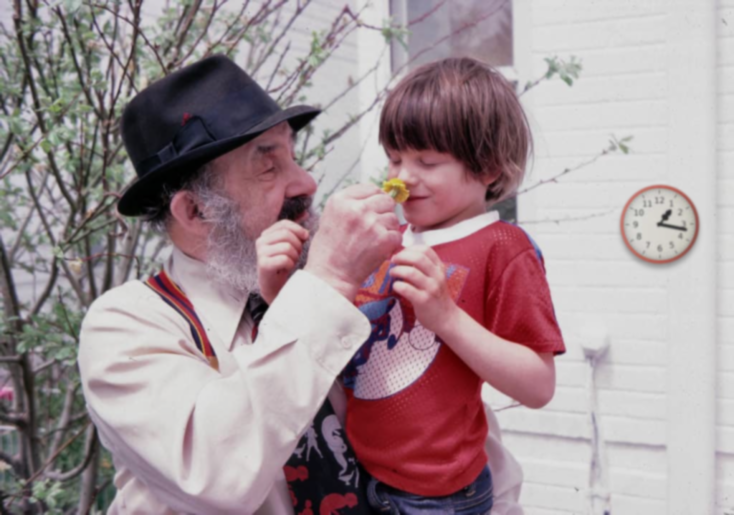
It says 1:17
